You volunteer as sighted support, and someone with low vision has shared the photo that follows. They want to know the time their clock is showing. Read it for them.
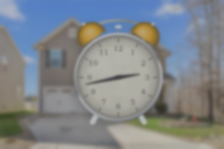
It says 2:43
